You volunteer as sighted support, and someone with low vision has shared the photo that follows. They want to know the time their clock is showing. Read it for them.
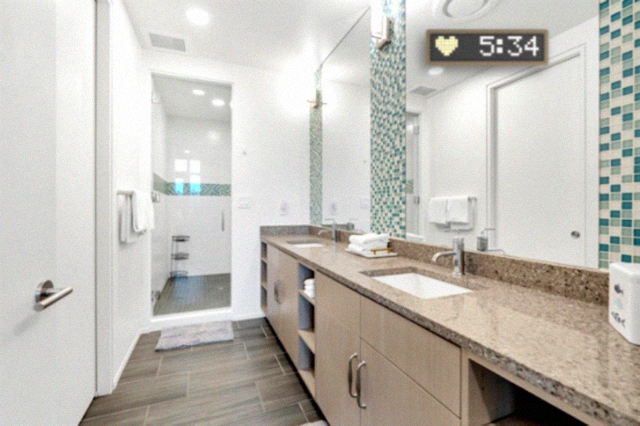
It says 5:34
